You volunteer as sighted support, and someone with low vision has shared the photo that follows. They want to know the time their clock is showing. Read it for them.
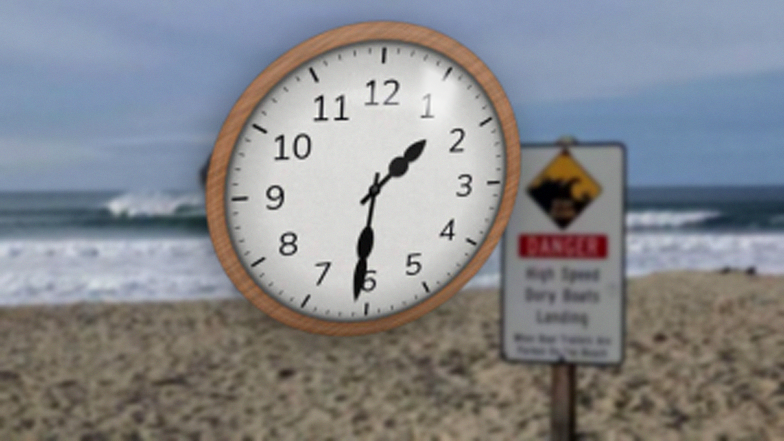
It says 1:31
